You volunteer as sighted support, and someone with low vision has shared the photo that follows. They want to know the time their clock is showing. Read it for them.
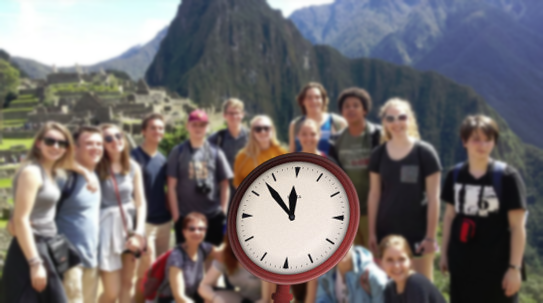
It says 11:53
